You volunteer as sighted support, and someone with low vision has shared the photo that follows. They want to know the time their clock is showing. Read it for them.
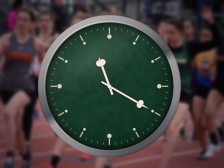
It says 11:20
